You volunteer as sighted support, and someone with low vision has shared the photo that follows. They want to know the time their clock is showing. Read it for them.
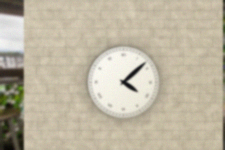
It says 4:08
